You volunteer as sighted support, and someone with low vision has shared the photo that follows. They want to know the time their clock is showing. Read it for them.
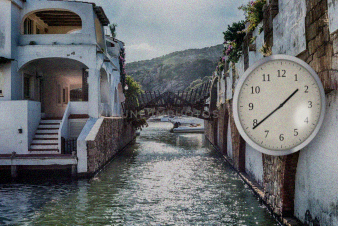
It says 1:39
